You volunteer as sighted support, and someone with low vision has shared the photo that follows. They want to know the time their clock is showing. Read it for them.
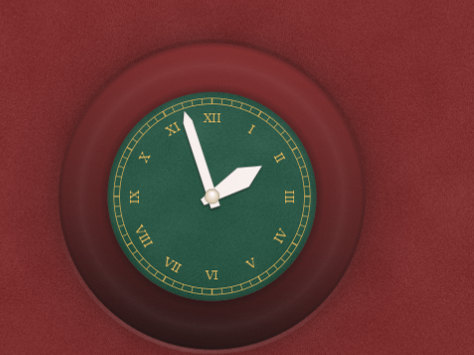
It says 1:57
